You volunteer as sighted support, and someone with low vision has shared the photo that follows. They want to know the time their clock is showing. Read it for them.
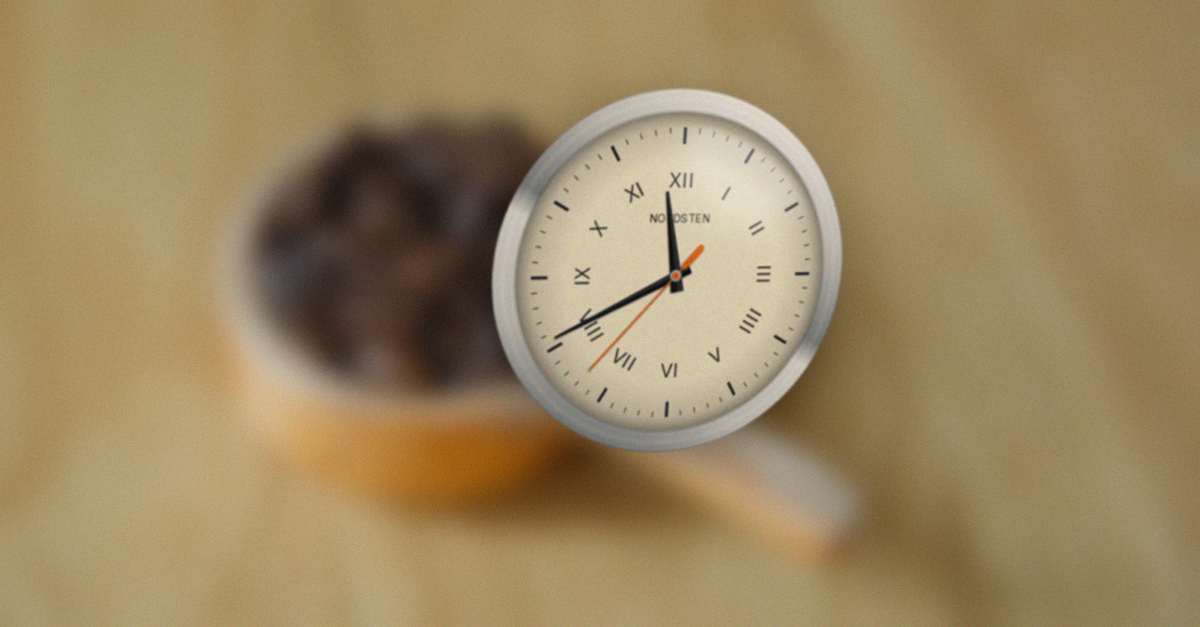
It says 11:40:37
